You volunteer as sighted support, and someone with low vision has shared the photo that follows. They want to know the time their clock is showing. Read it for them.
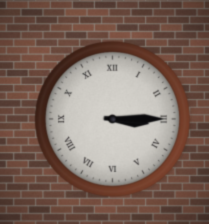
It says 3:15
